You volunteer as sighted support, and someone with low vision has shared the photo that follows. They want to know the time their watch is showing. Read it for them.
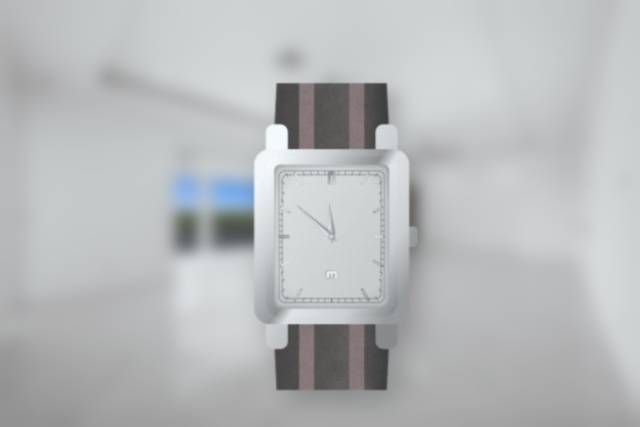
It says 11:52
